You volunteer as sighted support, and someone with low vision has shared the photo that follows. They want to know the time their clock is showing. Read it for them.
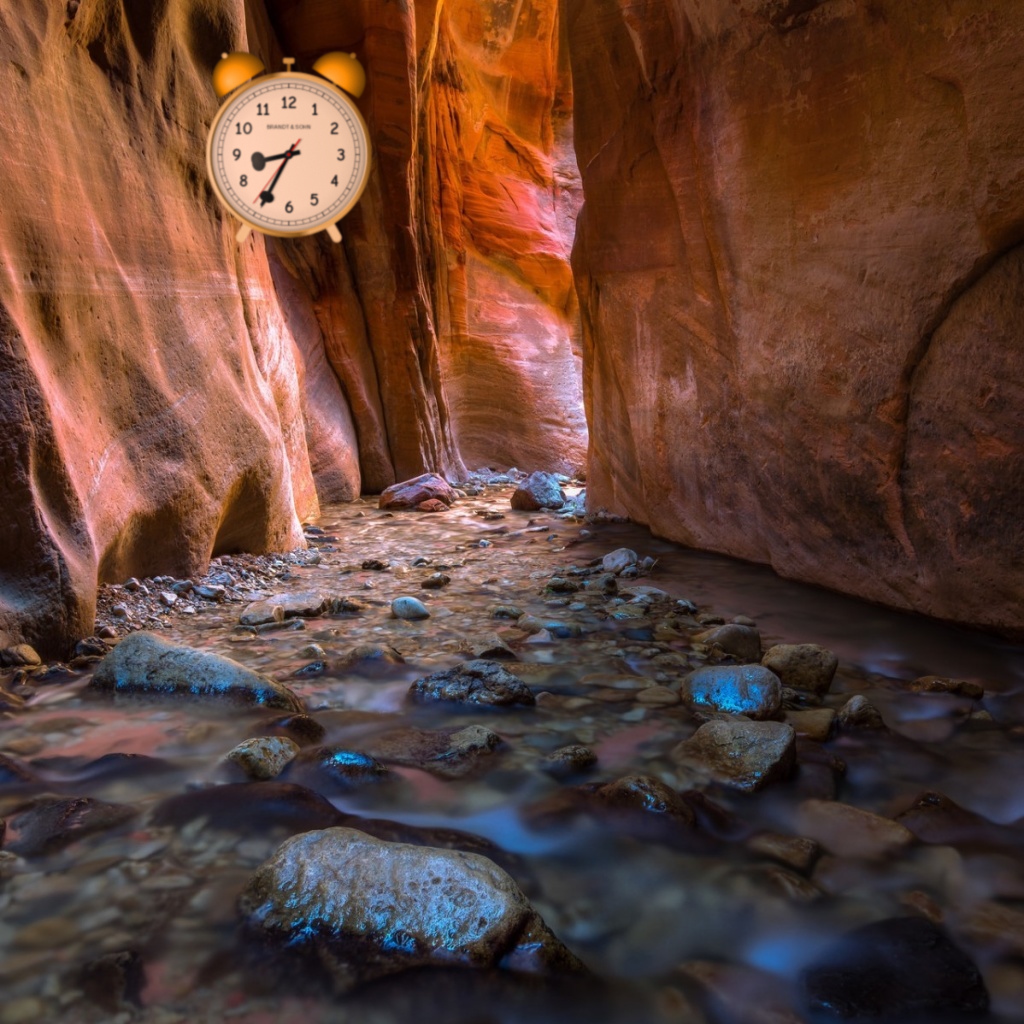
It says 8:34:36
